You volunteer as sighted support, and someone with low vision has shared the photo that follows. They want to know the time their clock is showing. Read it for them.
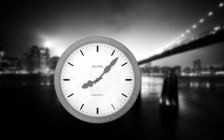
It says 8:07
